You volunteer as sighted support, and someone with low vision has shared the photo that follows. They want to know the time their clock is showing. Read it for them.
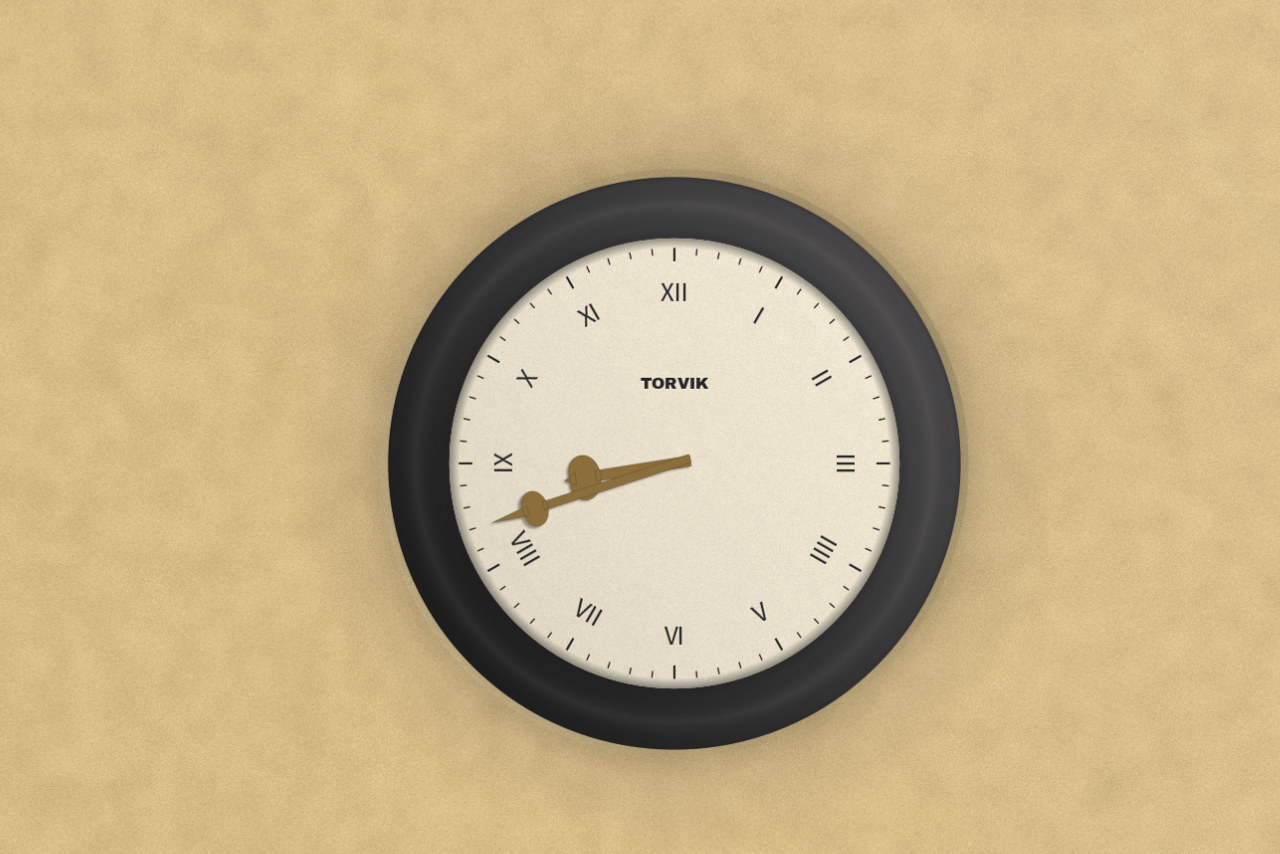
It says 8:42
